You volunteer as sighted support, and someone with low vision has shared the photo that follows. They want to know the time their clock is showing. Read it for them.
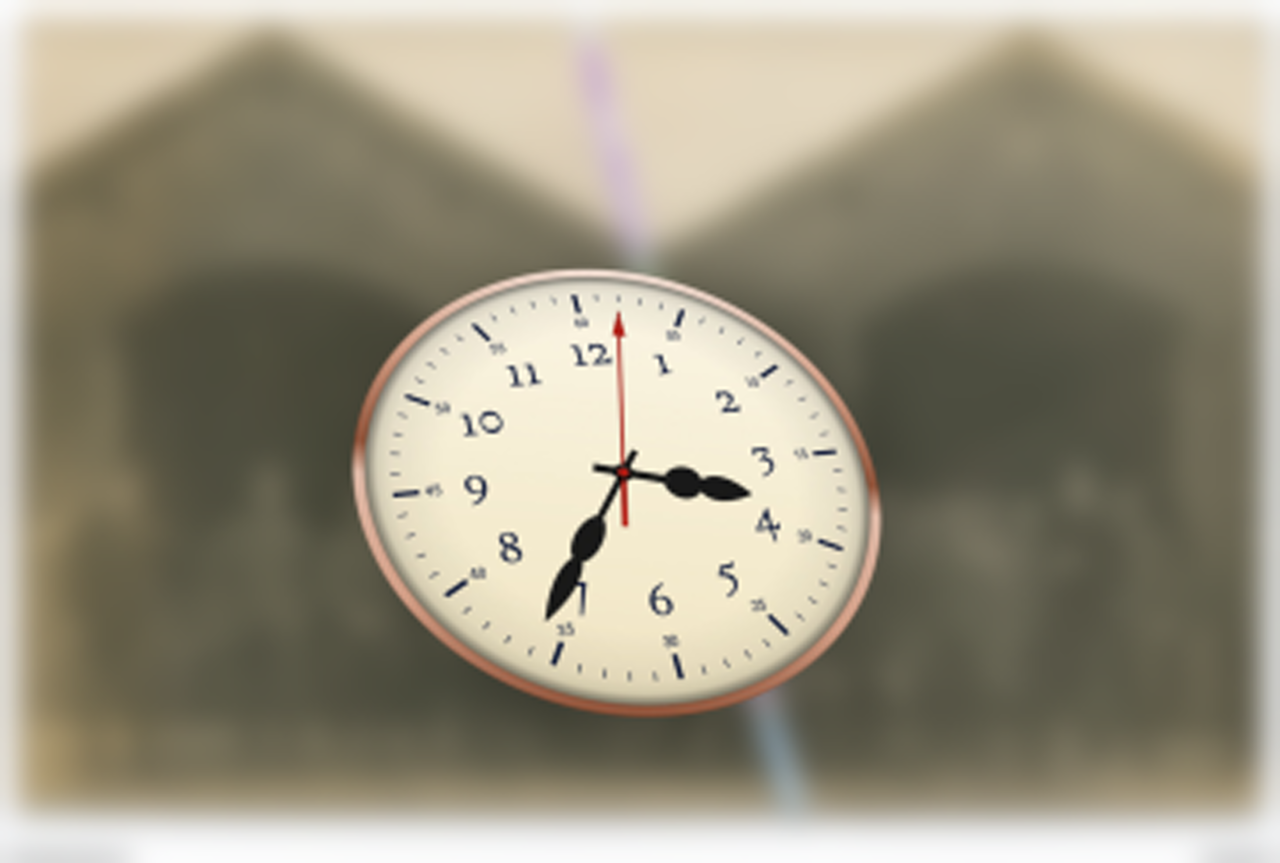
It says 3:36:02
